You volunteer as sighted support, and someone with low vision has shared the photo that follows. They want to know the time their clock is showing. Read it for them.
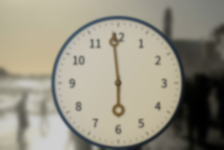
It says 5:59
